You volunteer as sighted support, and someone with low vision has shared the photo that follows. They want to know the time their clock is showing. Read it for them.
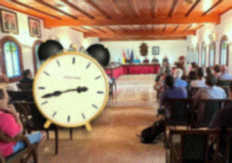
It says 2:42
